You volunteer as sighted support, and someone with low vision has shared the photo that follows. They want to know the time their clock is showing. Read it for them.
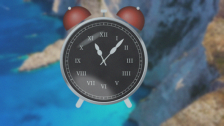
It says 11:07
